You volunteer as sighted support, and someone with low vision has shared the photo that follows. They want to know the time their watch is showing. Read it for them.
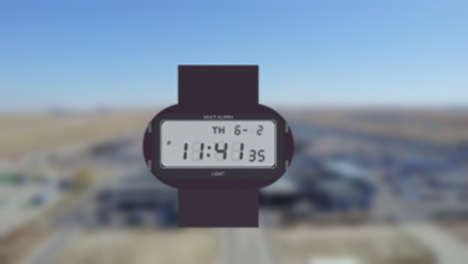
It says 11:41:35
